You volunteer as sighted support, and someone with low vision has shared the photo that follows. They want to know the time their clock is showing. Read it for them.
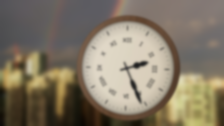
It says 2:26
